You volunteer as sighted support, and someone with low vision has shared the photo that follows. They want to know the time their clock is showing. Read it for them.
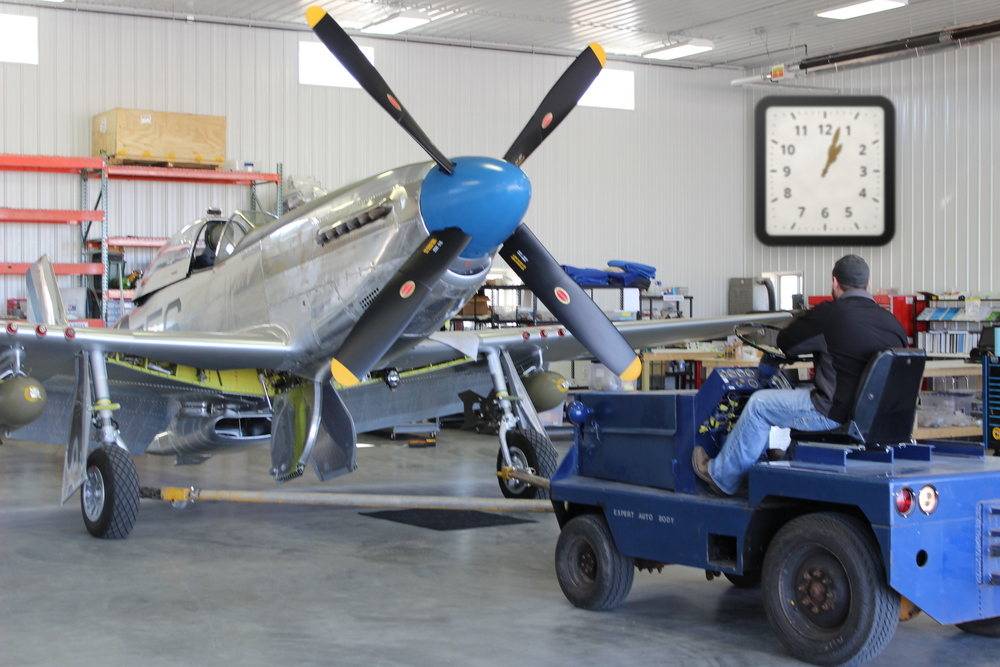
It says 1:03
